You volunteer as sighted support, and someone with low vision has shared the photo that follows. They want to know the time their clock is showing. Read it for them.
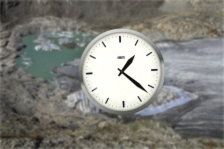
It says 1:22
